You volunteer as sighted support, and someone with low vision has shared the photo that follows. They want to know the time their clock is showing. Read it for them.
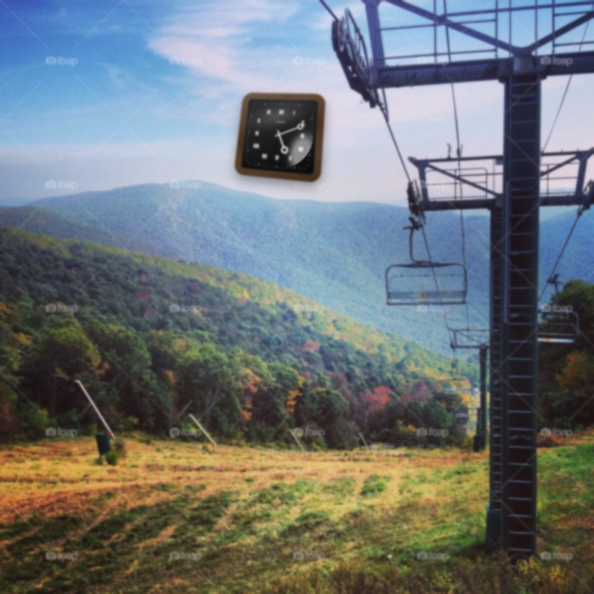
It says 5:11
